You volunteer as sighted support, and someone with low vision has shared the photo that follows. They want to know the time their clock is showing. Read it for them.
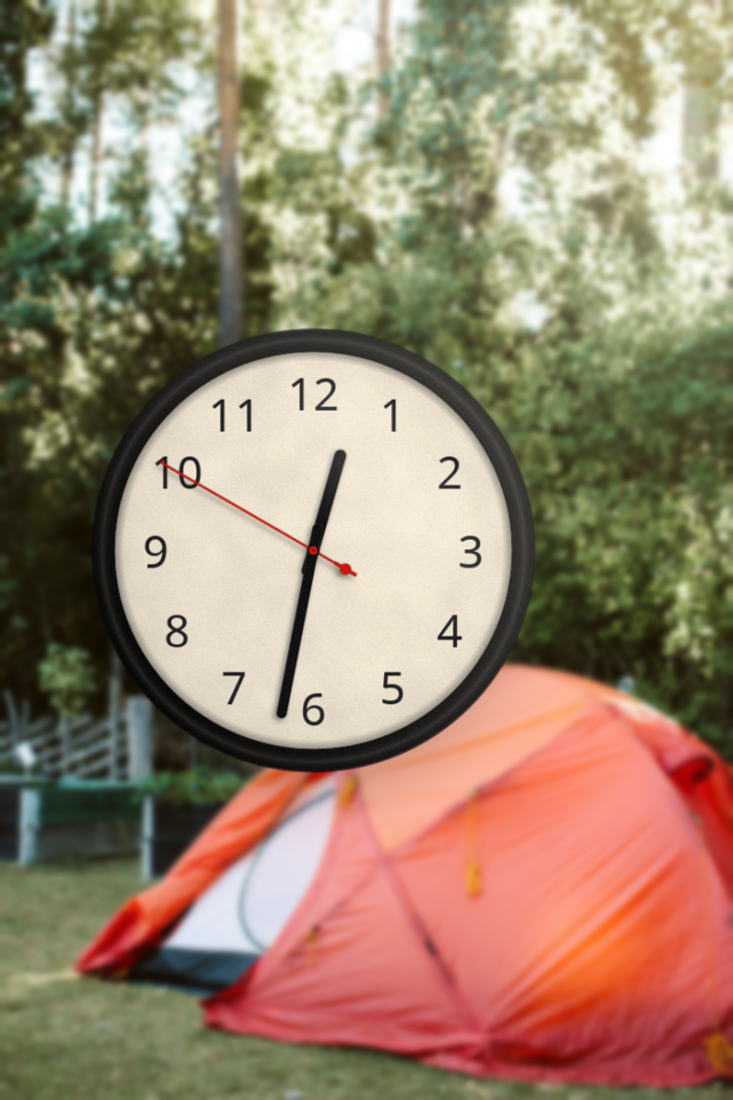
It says 12:31:50
